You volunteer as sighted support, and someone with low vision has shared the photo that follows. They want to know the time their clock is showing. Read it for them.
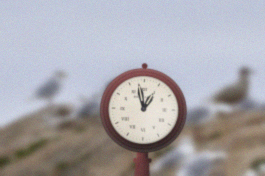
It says 12:58
